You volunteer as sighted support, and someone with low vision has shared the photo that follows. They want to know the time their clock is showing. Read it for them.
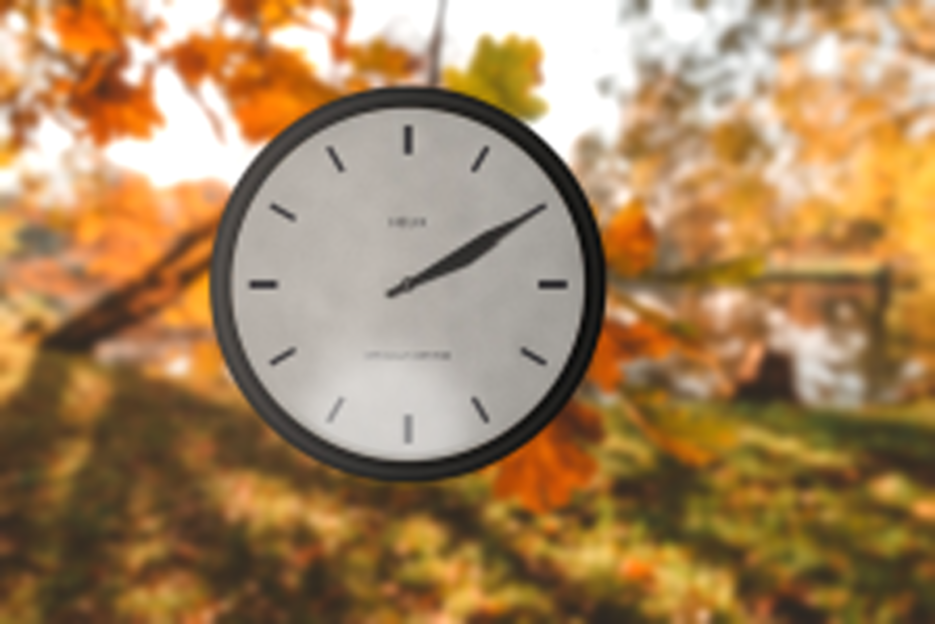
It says 2:10
